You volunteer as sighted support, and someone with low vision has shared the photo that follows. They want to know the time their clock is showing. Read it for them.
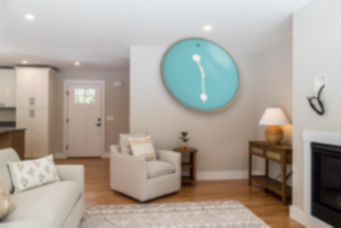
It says 11:31
